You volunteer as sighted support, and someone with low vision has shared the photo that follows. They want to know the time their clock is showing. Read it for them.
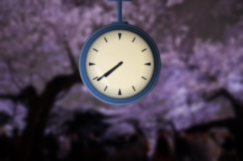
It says 7:39
